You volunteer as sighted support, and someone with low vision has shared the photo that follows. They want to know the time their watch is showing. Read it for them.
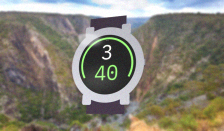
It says 3:40
